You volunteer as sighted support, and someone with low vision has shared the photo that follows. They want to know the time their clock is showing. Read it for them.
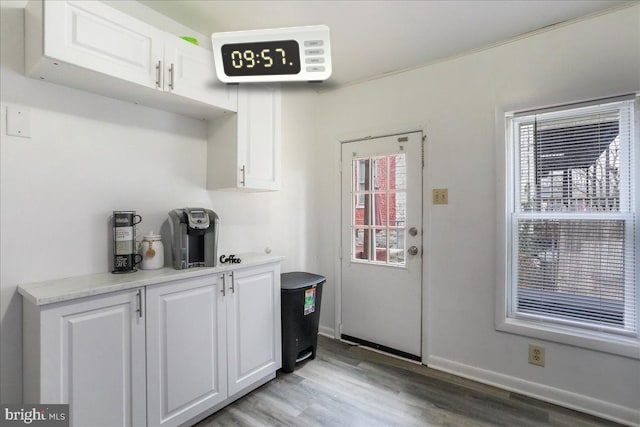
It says 9:57
